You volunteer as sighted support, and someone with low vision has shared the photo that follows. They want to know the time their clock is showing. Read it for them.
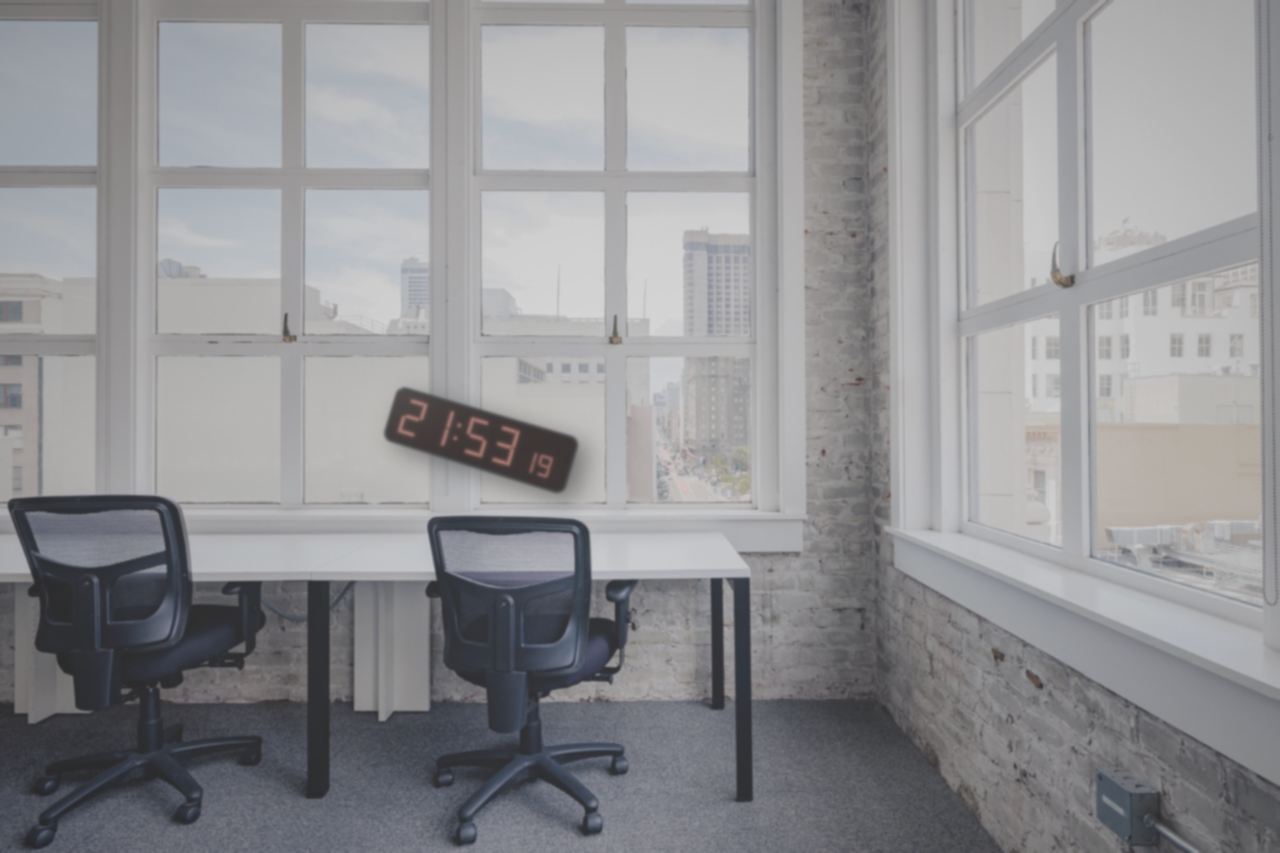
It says 21:53:19
